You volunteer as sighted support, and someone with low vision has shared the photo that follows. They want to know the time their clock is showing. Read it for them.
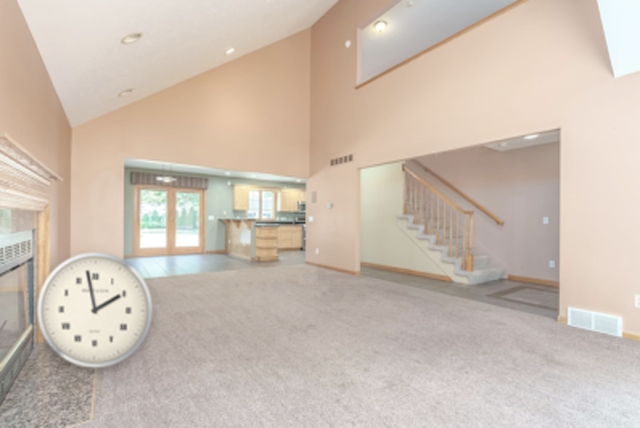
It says 1:58
